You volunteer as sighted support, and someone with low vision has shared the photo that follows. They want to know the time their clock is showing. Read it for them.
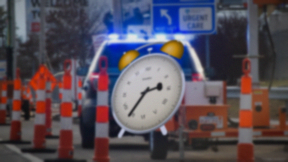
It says 2:36
